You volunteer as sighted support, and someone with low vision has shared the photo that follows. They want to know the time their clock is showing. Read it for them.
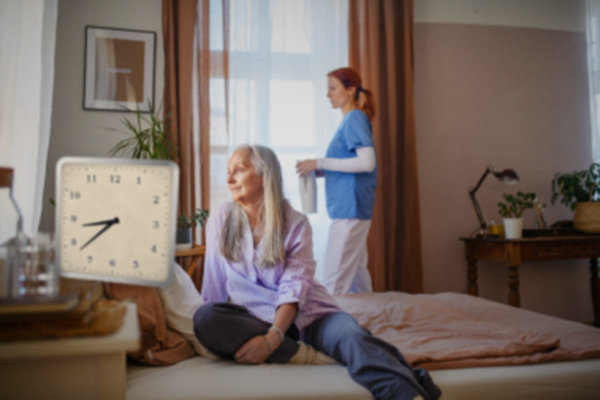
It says 8:38
